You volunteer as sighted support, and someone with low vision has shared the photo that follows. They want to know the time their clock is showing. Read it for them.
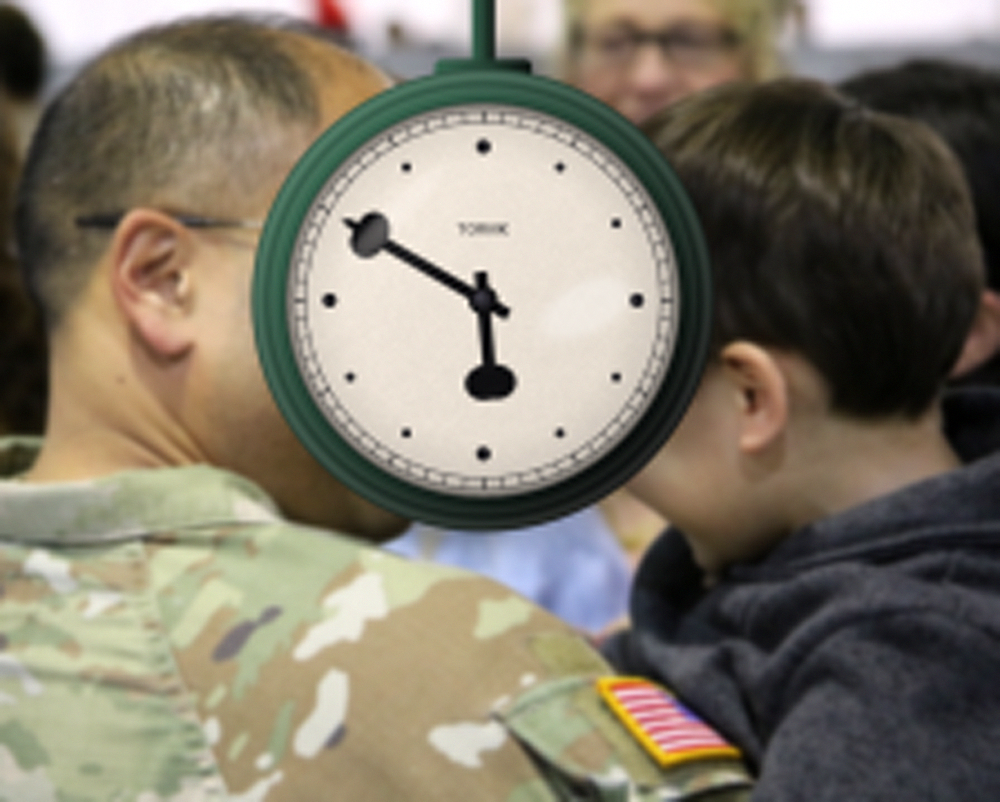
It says 5:50
